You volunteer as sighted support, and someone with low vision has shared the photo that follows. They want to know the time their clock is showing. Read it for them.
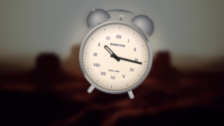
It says 10:16
